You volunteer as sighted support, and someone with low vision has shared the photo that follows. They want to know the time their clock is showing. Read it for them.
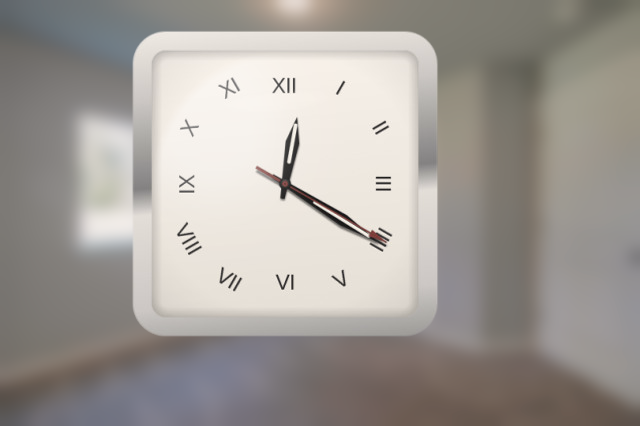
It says 12:20:20
